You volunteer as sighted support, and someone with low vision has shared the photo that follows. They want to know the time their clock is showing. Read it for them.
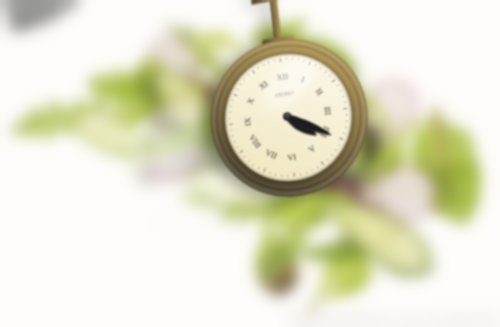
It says 4:20
